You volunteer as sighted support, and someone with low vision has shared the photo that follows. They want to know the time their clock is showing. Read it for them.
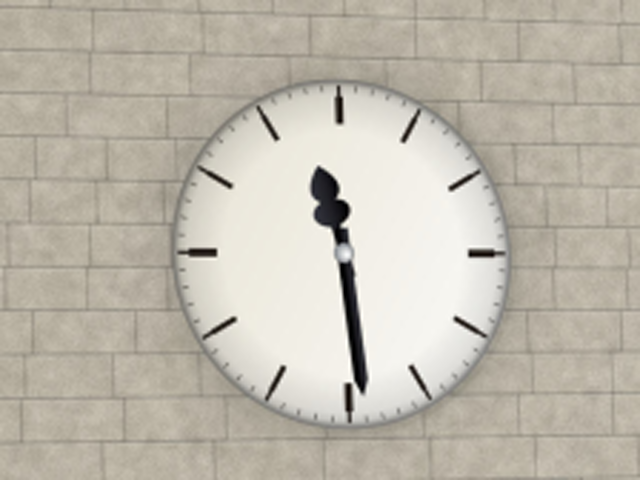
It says 11:29
